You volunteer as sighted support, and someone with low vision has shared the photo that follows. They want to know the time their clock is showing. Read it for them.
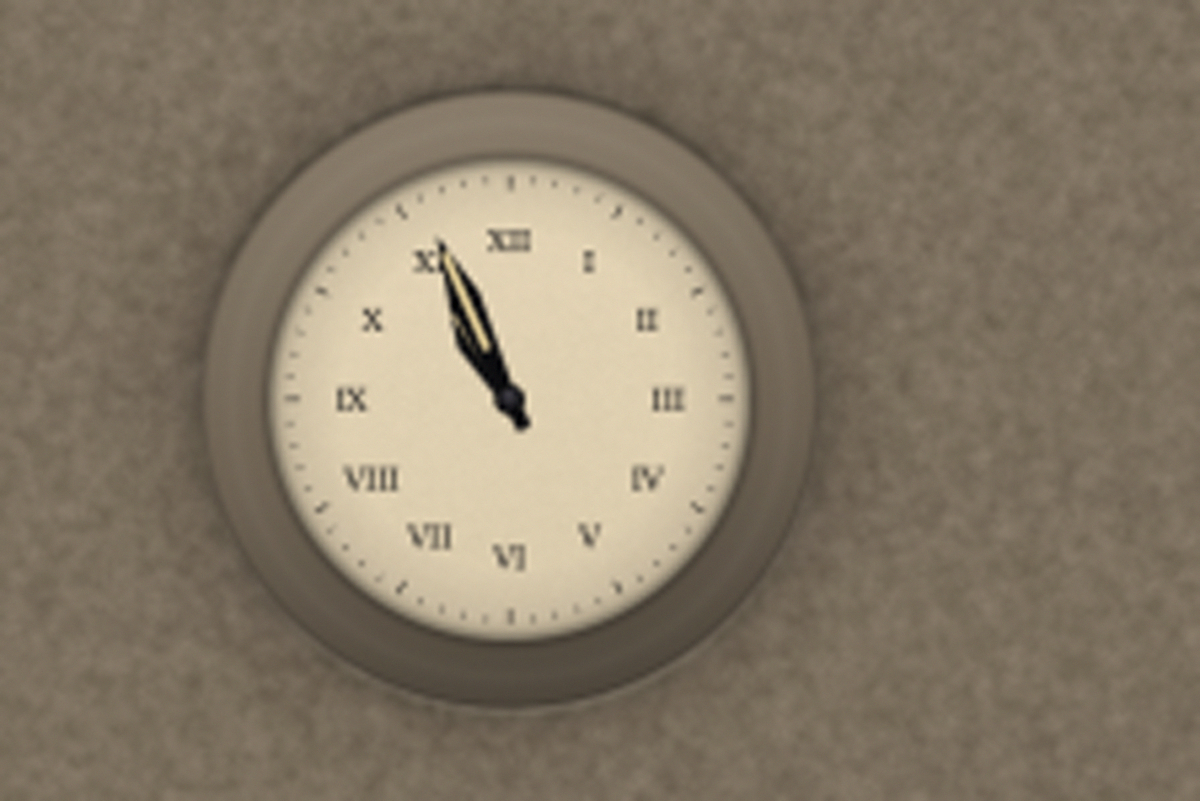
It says 10:56
